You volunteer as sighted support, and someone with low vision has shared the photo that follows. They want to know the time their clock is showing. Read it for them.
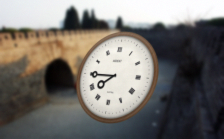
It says 7:45
